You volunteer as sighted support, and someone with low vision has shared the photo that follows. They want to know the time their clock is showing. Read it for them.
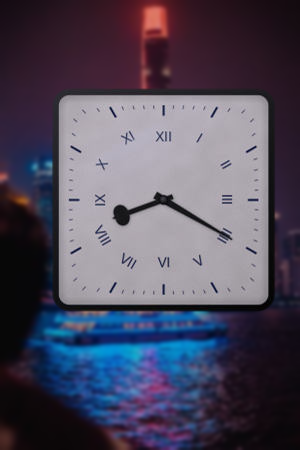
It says 8:20
